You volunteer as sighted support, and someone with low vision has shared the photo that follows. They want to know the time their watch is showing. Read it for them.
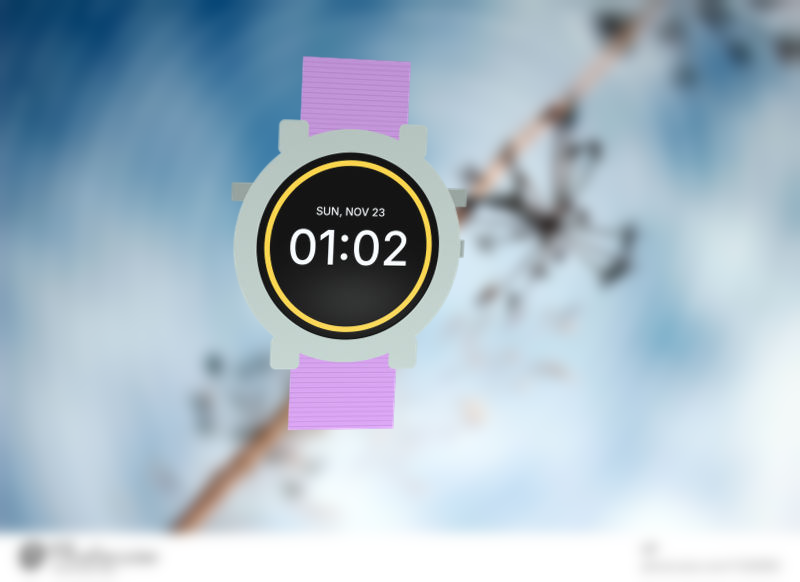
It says 1:02
